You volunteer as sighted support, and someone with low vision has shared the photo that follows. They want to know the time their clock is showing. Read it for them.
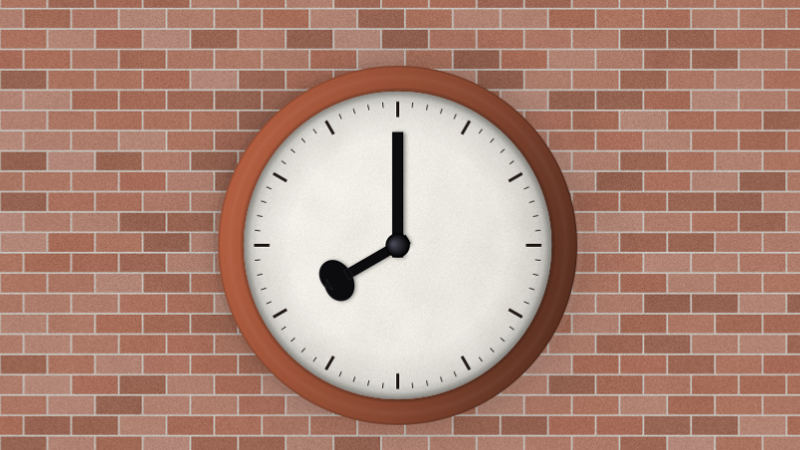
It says 8:00
